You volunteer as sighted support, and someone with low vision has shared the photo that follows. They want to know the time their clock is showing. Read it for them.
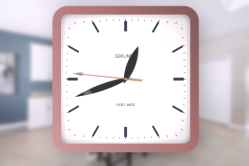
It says 12:41:46
